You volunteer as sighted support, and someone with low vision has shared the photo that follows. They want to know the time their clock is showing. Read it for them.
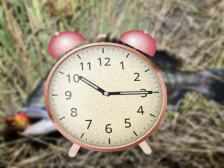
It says 10:15
